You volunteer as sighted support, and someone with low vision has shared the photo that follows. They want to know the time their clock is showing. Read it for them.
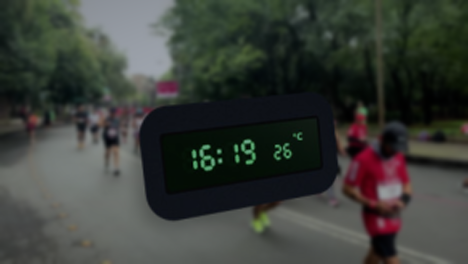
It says 16:19
